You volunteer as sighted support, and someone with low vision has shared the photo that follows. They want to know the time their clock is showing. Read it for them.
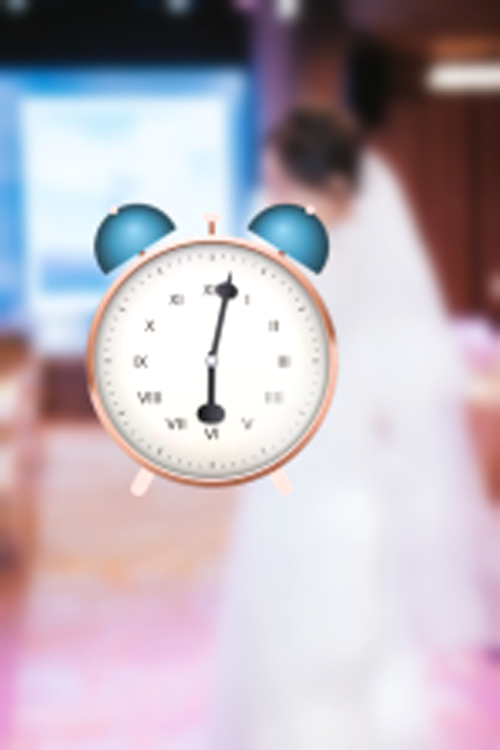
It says 6:02
